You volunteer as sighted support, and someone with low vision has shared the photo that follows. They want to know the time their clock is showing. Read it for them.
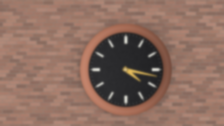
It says 4:17
